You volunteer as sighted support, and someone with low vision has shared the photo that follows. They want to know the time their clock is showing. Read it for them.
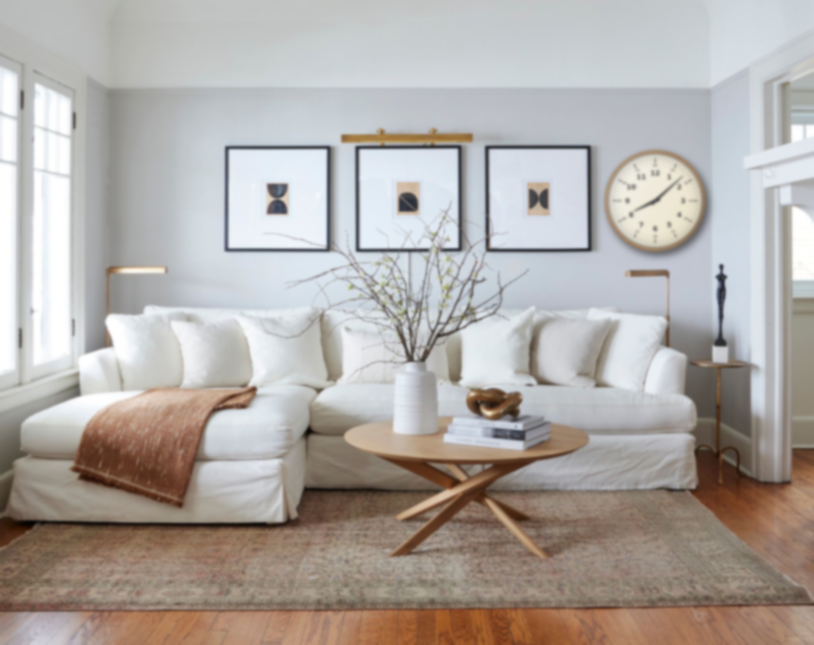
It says 8:08
